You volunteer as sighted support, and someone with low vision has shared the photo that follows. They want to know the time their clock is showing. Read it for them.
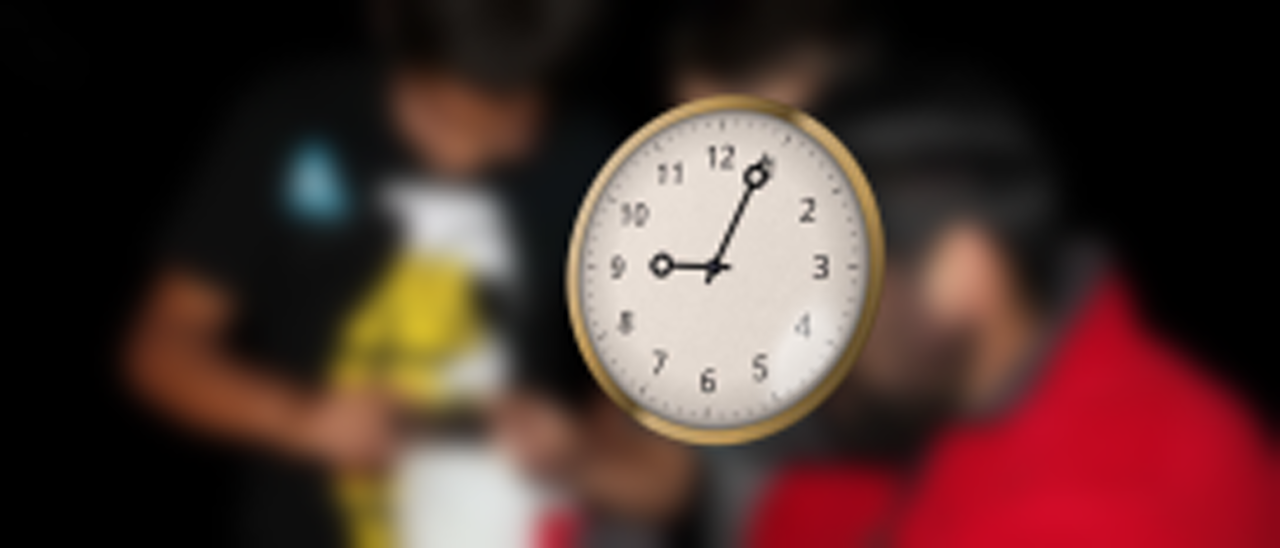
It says 9:04
